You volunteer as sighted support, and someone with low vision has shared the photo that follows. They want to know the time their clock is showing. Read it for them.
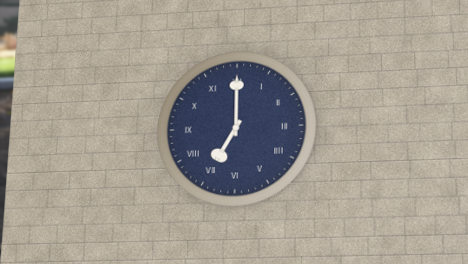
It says 7:00
